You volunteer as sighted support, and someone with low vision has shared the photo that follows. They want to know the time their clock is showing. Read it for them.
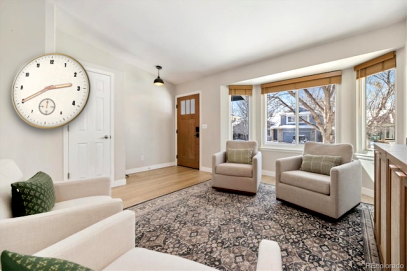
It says 2:40
